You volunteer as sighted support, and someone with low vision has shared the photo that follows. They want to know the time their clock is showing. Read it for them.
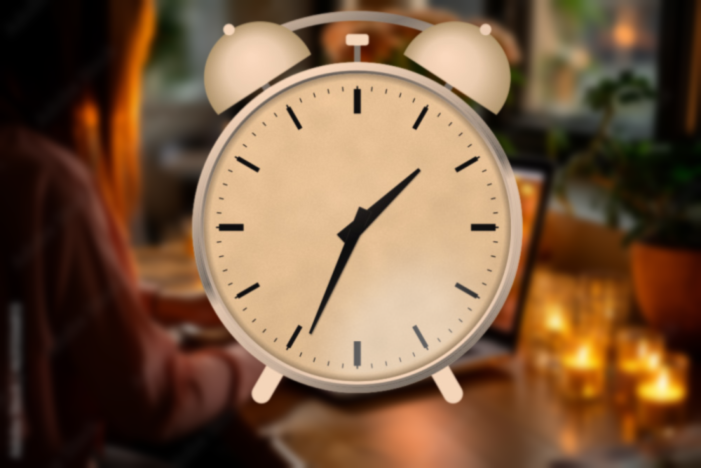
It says 1:34
